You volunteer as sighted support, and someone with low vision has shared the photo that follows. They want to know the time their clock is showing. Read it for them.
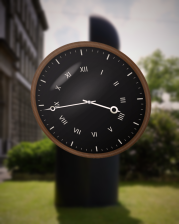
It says 3:44
